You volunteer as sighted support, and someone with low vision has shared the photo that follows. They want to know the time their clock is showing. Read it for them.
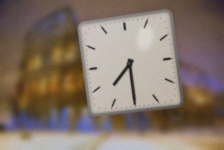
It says 7:30
